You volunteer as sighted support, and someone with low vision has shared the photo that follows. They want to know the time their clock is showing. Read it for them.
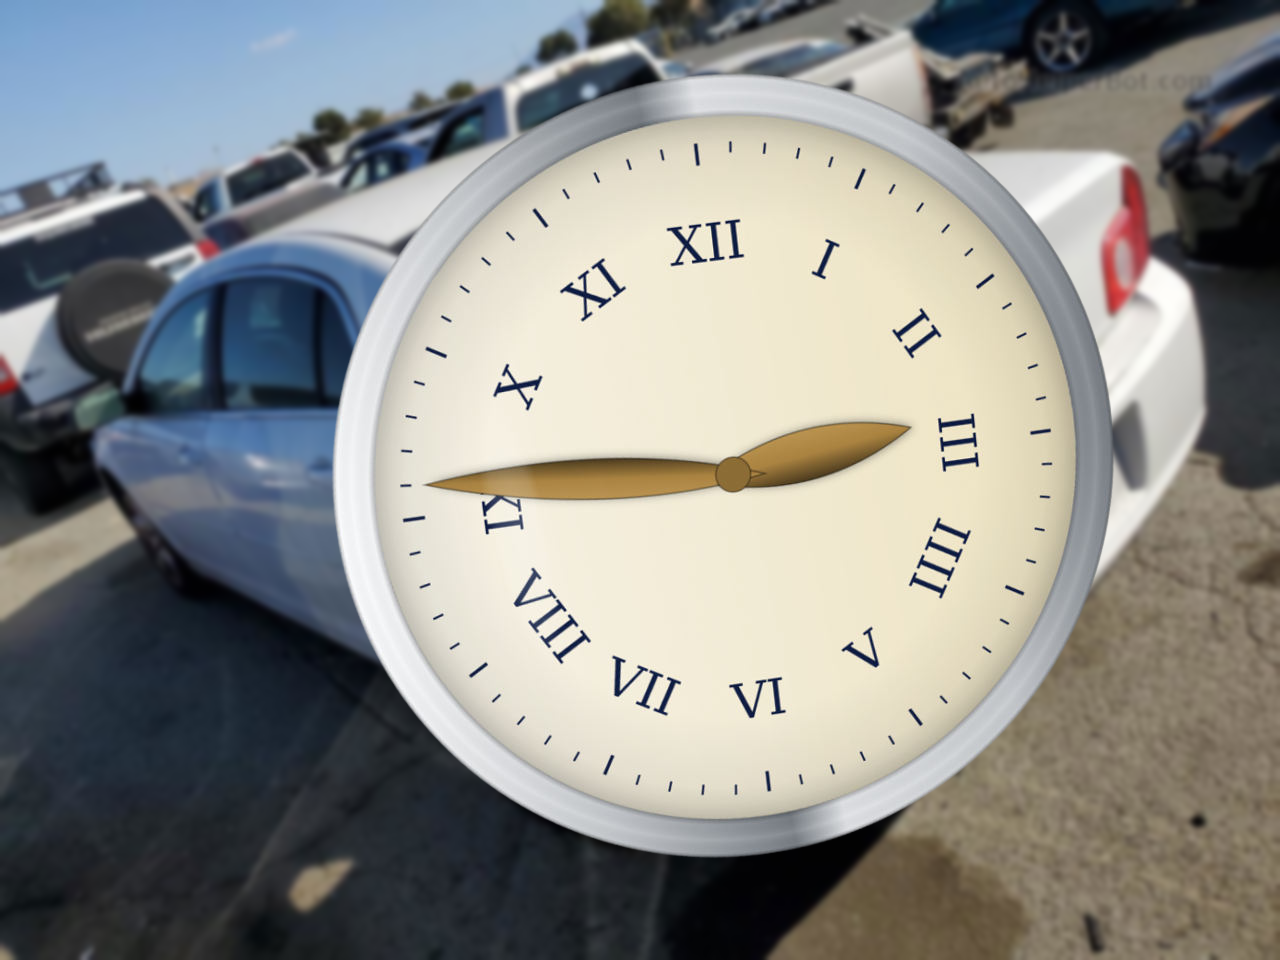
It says 2:46
